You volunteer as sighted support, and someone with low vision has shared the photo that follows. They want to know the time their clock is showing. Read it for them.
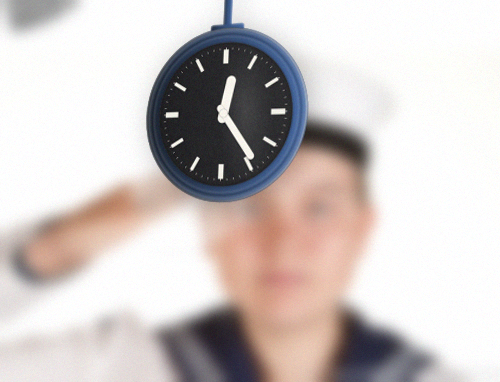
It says 12:24
